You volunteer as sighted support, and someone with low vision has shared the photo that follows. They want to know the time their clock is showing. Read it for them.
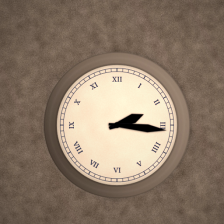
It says 2:16
